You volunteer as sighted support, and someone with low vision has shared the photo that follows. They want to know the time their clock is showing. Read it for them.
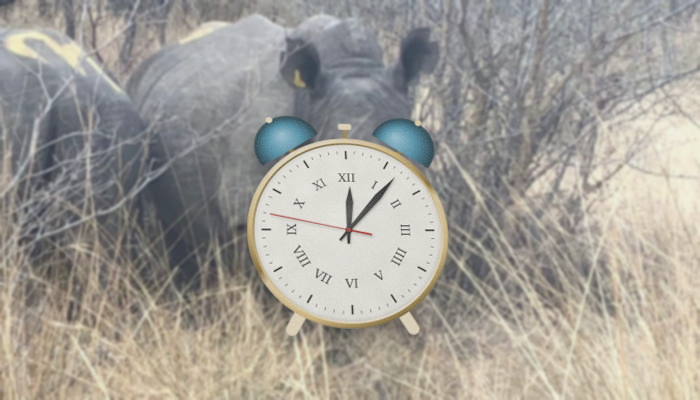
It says 12:06:47
